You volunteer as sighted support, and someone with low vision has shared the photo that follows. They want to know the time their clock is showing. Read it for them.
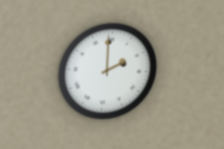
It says 1:59
